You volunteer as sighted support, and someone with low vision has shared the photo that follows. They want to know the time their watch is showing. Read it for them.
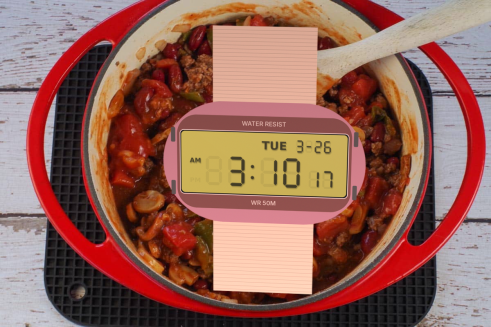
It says 3:10:17
